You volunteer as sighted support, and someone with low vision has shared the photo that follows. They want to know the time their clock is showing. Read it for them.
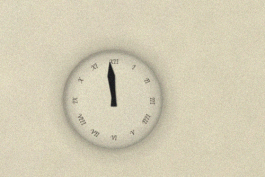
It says 11:59
